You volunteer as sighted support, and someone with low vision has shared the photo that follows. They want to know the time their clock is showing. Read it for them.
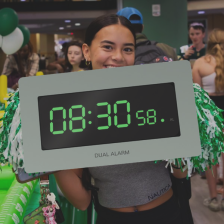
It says 8:30:58
